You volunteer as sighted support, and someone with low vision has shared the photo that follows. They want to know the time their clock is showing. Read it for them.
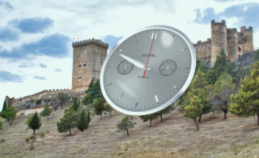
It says 9:49
